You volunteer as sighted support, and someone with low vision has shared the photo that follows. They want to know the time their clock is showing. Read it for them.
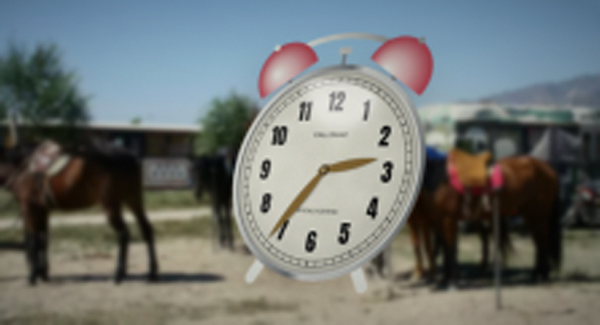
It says 2:36
